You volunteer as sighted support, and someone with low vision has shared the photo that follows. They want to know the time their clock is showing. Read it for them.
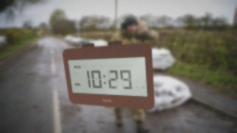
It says 10:29
